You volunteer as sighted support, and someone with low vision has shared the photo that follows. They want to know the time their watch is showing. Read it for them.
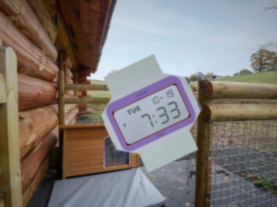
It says 7:33
